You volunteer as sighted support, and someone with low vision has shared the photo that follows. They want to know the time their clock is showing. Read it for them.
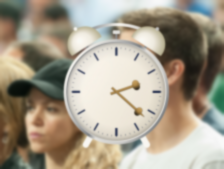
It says 2:22
